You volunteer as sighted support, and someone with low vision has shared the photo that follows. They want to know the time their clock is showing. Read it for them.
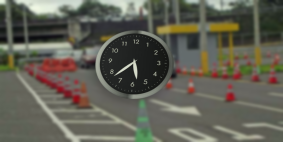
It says 5:38
